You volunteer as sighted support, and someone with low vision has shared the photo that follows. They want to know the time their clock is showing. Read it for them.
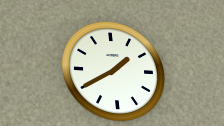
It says 1:40
